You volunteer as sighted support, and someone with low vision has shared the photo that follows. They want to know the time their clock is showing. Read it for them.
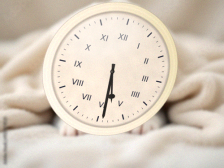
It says 5:29
